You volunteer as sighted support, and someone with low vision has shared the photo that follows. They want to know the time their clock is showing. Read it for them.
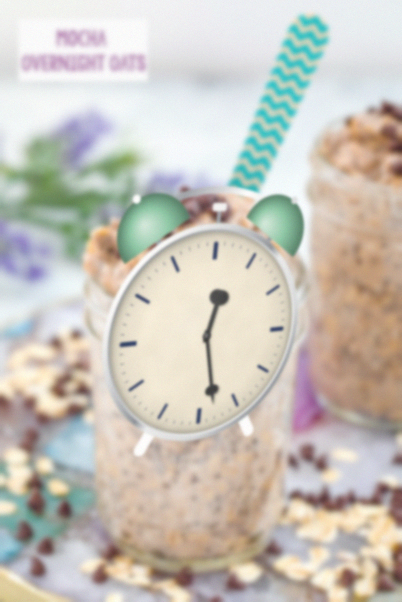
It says 12:28
